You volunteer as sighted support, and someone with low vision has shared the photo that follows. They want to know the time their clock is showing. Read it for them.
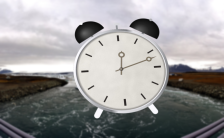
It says 12:12
